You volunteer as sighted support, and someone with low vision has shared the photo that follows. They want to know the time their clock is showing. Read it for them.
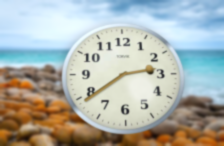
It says 2:39
